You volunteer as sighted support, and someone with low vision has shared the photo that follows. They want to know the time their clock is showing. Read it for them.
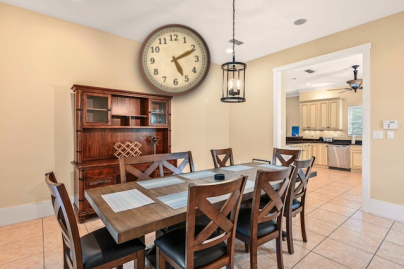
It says 5:11
